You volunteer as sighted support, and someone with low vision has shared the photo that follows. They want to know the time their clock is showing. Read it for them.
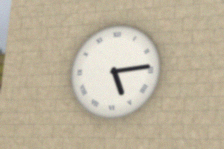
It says 5:14
